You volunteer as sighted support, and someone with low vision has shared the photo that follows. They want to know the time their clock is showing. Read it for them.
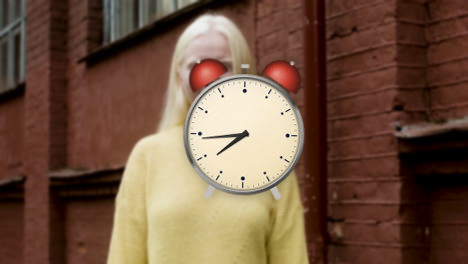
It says 7:44
